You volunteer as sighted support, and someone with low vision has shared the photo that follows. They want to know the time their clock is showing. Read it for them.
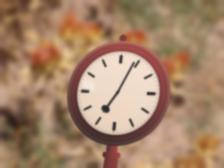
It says 7:04
